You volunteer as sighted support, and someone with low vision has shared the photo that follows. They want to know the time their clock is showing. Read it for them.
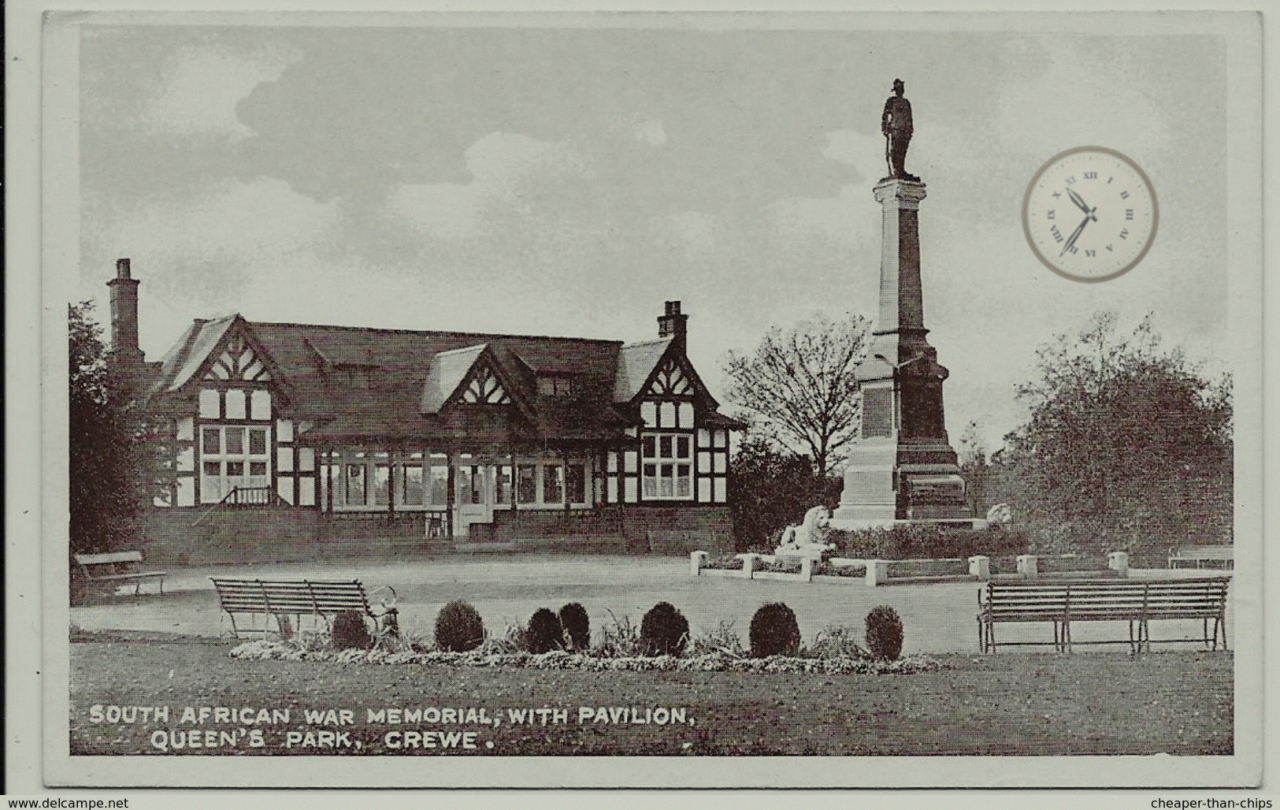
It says 10:36
